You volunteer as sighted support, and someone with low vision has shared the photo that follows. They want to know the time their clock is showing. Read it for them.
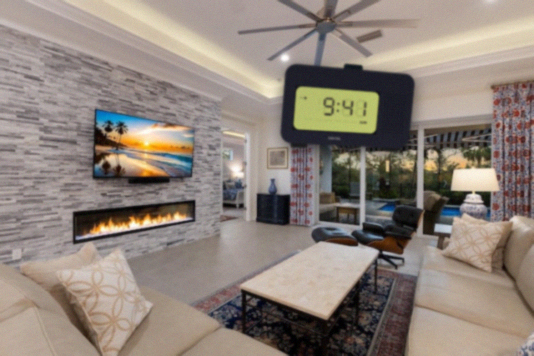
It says 9:41
